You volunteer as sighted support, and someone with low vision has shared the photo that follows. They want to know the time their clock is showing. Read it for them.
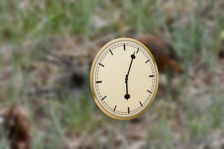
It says 6:04
